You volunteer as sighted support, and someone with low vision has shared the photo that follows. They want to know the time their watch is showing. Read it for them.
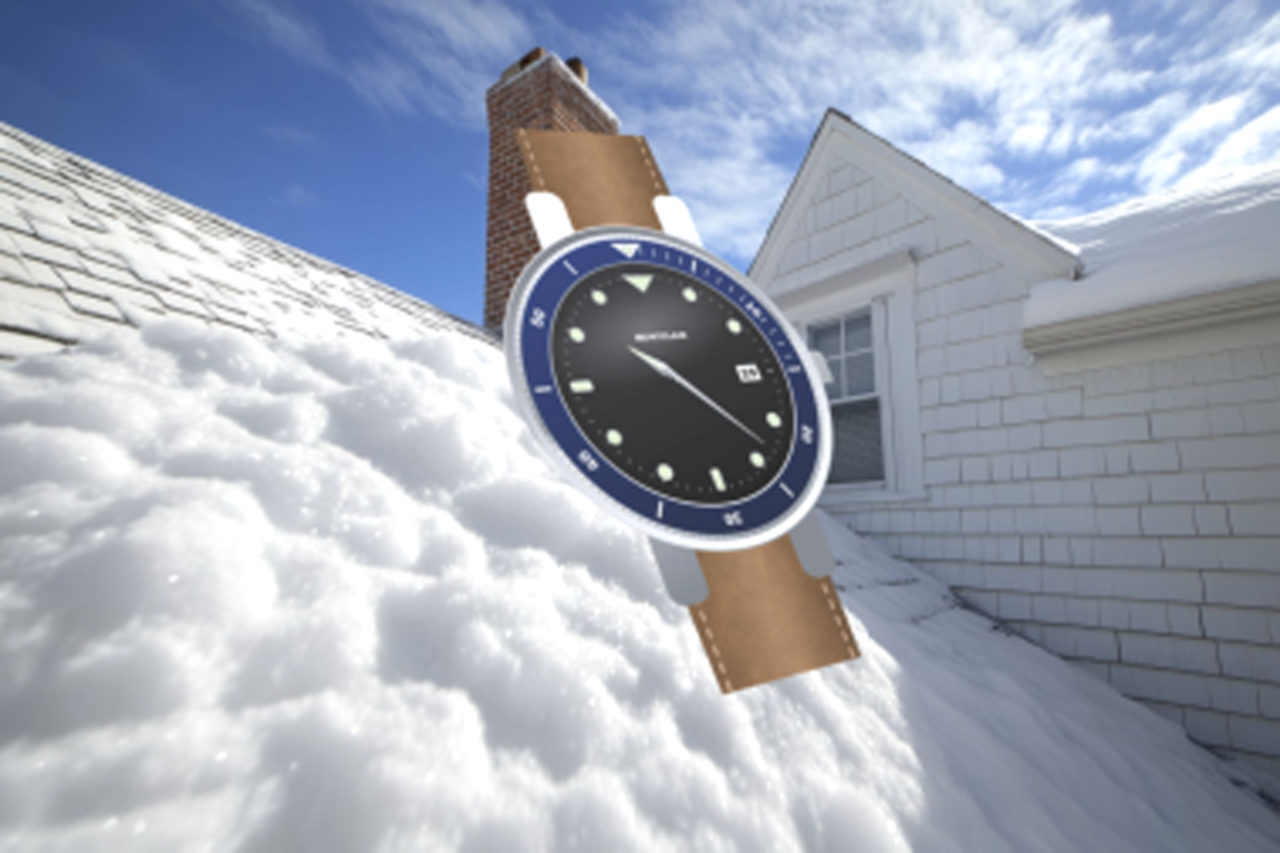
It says 10:23
